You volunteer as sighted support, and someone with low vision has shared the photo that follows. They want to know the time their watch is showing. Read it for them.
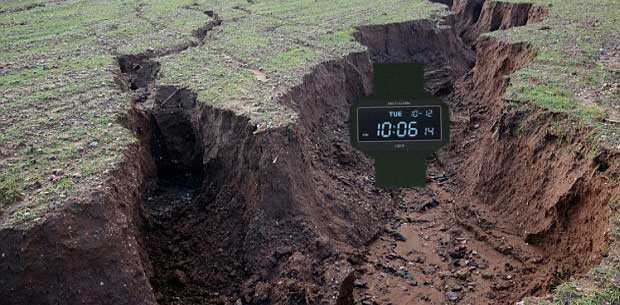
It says 10:06:14
